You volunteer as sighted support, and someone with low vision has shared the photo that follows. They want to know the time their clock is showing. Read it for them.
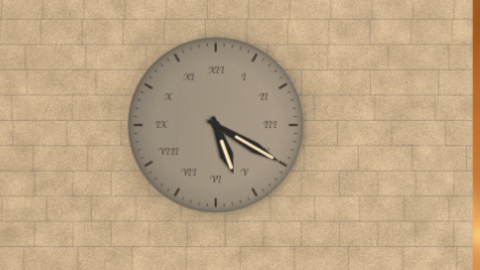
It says 5:20
